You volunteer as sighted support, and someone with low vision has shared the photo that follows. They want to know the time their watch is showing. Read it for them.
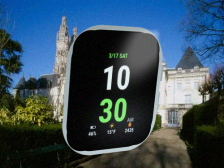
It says 10:30
